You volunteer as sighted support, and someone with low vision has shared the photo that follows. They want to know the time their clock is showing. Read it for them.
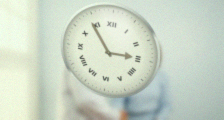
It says 2:54
